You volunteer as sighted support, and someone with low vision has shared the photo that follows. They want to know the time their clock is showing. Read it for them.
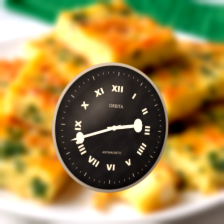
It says 2:42
